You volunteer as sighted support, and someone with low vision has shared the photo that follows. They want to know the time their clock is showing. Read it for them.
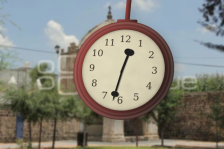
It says 12:32
